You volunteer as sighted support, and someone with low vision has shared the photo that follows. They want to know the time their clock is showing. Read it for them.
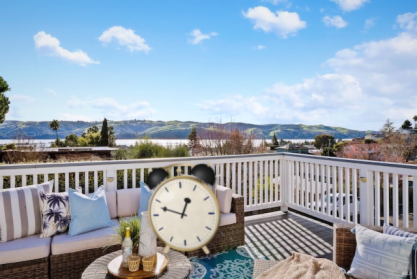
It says 12:48
